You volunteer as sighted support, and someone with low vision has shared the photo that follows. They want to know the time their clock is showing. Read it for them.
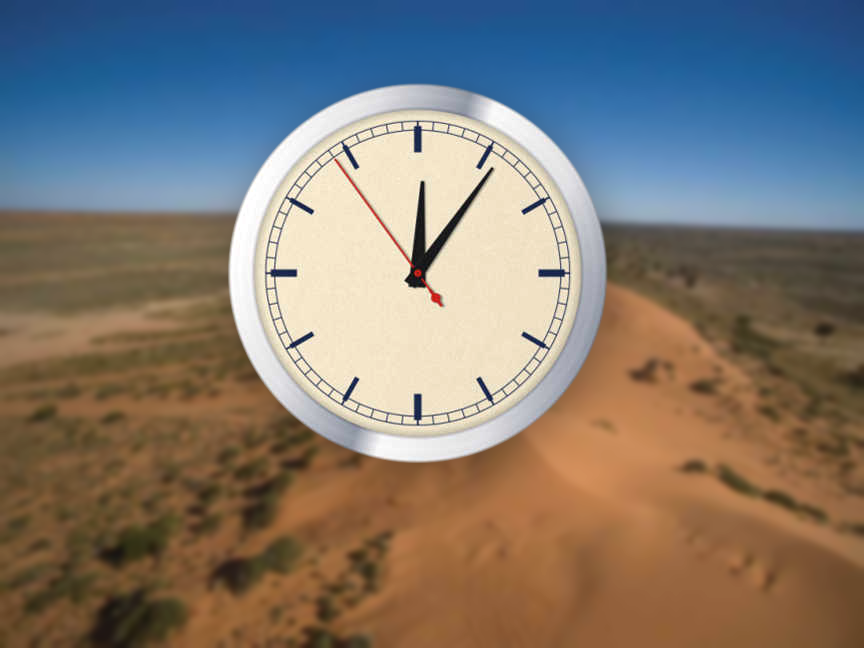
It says 12:05:54
